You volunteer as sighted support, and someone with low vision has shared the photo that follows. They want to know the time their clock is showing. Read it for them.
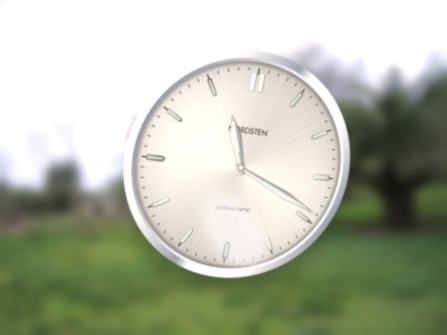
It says 11:19
